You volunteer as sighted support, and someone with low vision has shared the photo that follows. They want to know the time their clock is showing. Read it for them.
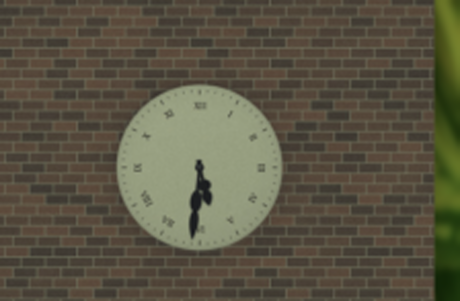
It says 5:31
